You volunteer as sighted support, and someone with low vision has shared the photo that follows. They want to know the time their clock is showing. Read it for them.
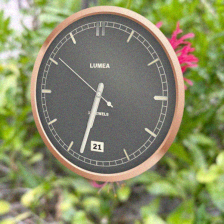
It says 6:32:51
